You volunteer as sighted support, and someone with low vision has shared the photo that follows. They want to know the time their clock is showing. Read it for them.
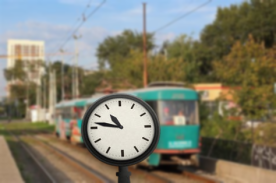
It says 10:47
